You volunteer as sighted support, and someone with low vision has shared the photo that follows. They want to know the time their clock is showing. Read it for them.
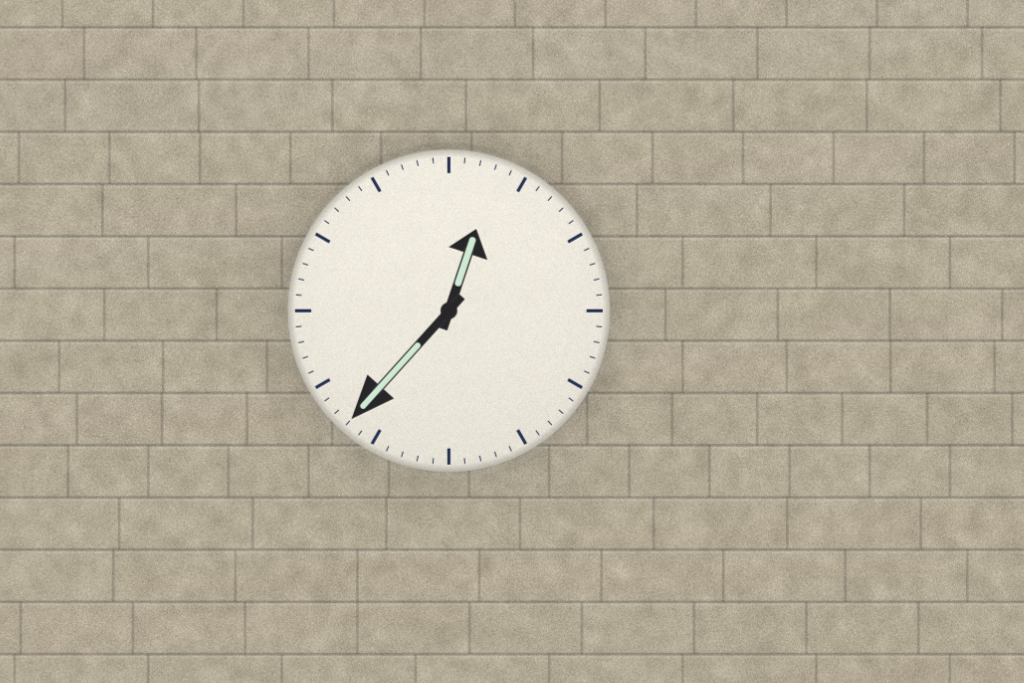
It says 12:37
